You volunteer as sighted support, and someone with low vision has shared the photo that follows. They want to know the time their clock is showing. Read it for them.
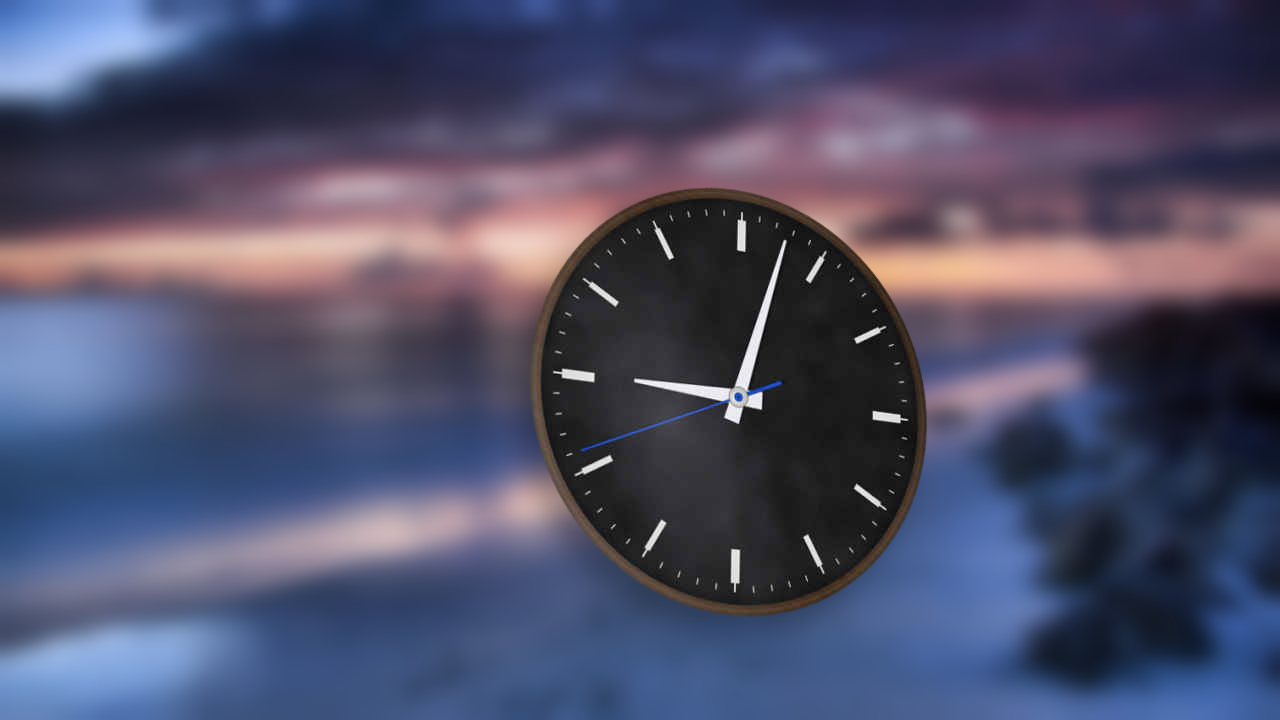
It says 9:02:41
